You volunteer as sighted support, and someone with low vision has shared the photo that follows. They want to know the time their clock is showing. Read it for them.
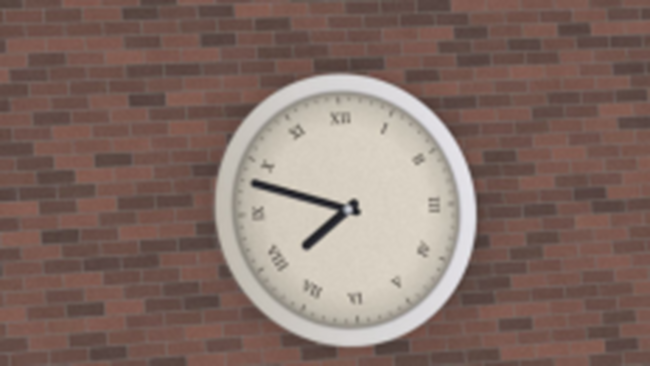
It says 7:48
